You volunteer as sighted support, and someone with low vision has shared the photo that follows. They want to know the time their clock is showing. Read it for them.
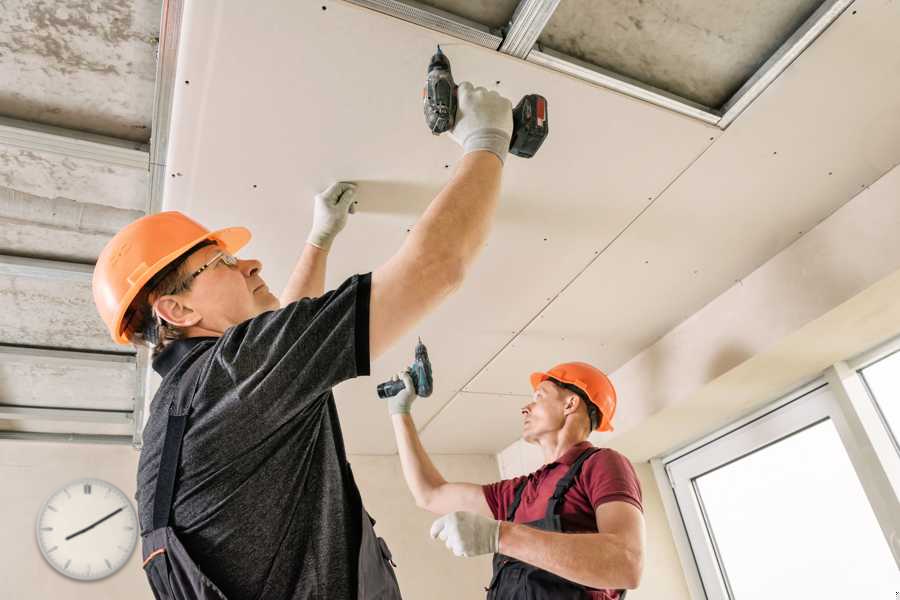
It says 8:10
